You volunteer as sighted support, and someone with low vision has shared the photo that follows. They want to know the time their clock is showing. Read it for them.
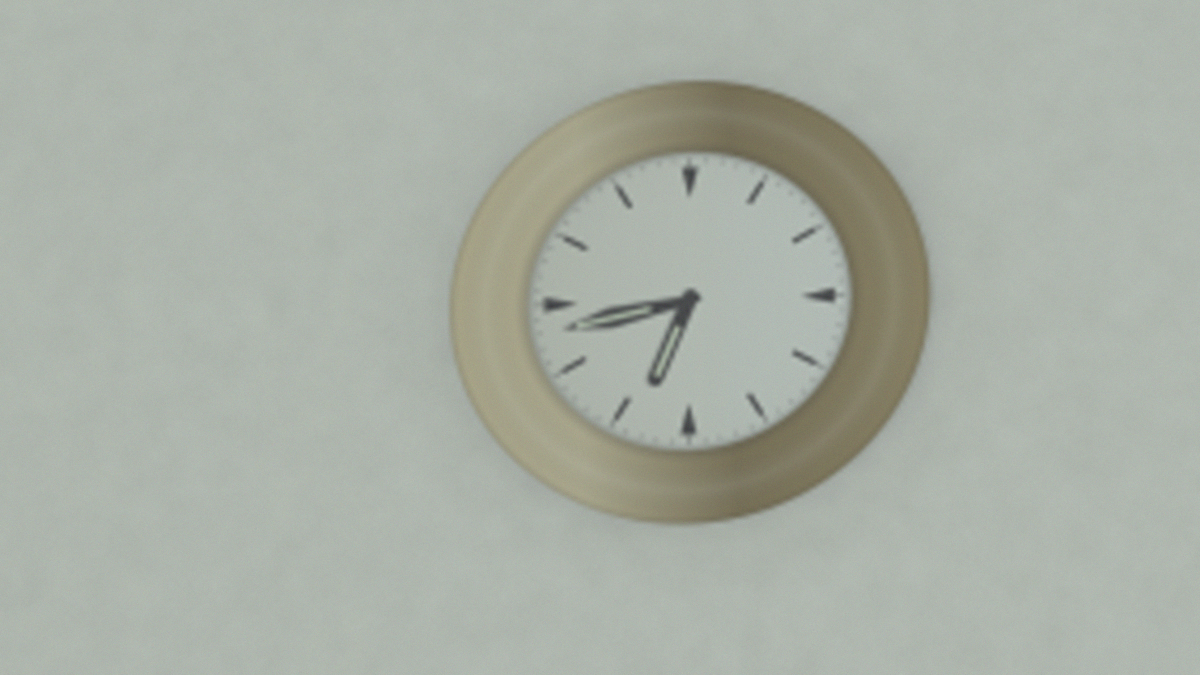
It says 6:43
